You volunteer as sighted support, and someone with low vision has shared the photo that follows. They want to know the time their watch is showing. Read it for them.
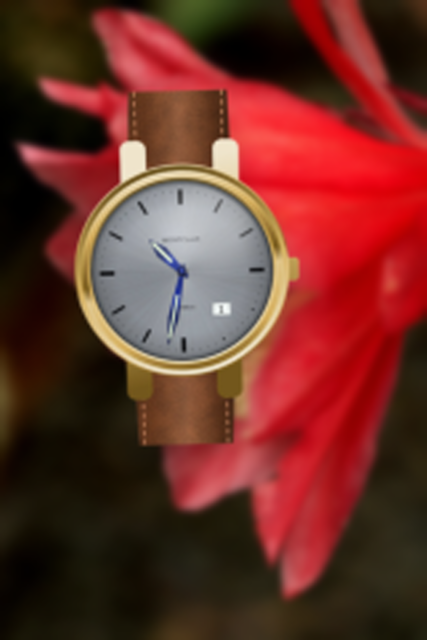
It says 10:32
